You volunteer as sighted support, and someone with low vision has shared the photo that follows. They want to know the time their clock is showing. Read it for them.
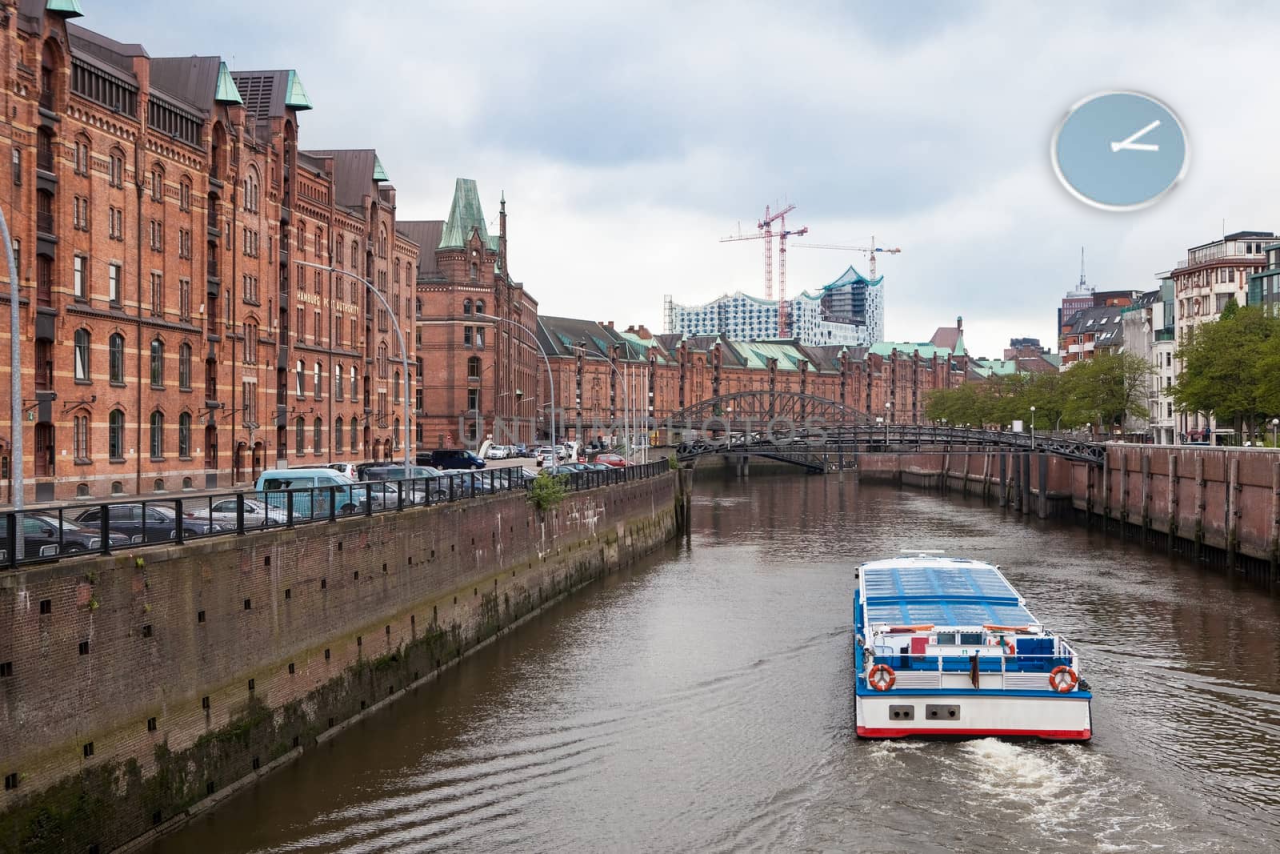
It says 3:09
